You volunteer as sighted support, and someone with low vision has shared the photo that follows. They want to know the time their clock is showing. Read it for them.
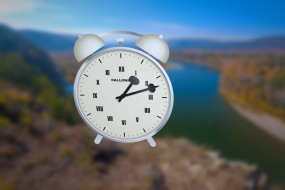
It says 1:12
